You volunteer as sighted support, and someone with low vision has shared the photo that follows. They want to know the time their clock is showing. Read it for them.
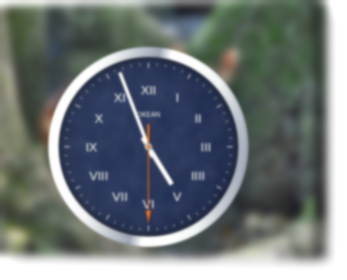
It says 4:56:30
